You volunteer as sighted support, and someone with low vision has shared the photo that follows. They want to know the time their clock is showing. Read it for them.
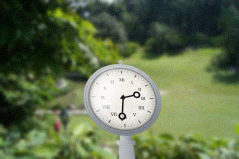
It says 2:31
